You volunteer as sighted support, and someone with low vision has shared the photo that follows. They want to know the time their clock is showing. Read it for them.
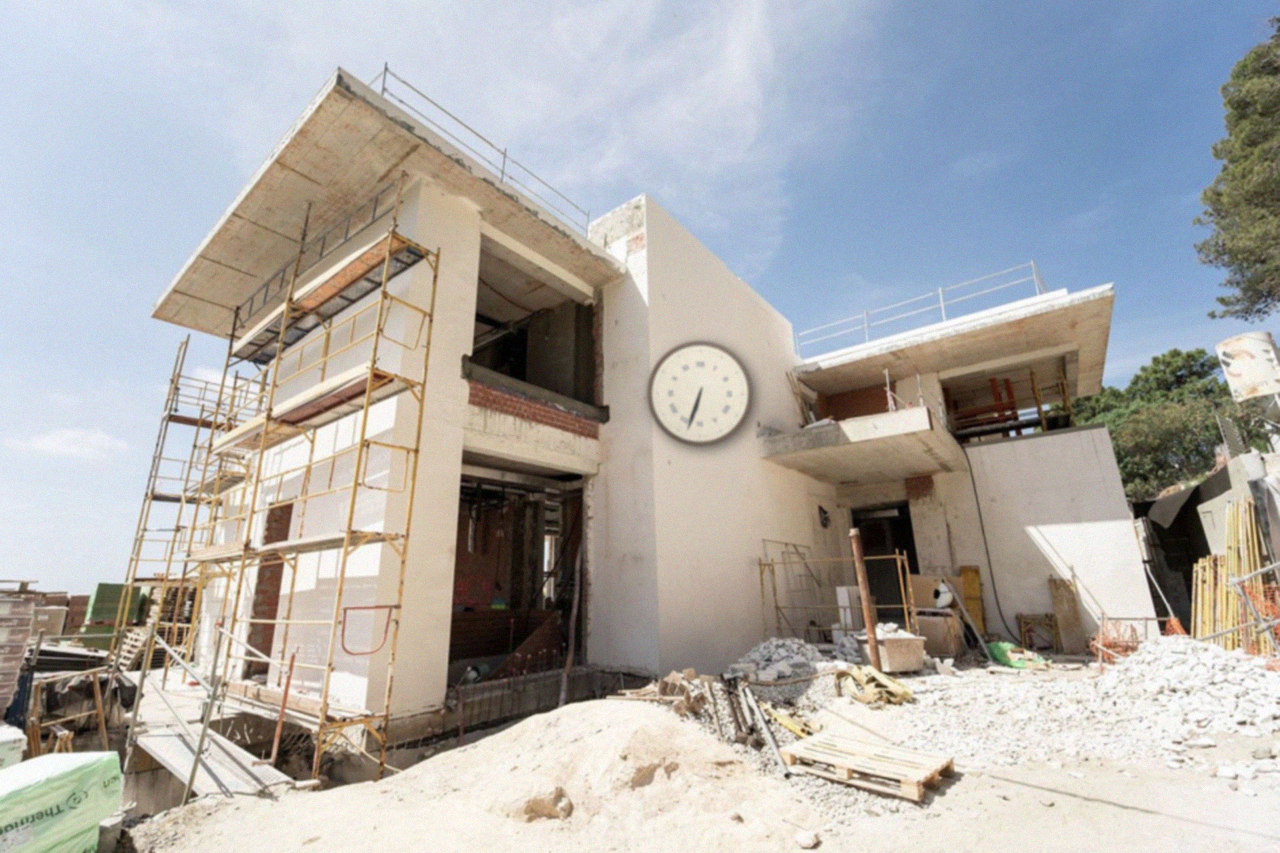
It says 6:33
